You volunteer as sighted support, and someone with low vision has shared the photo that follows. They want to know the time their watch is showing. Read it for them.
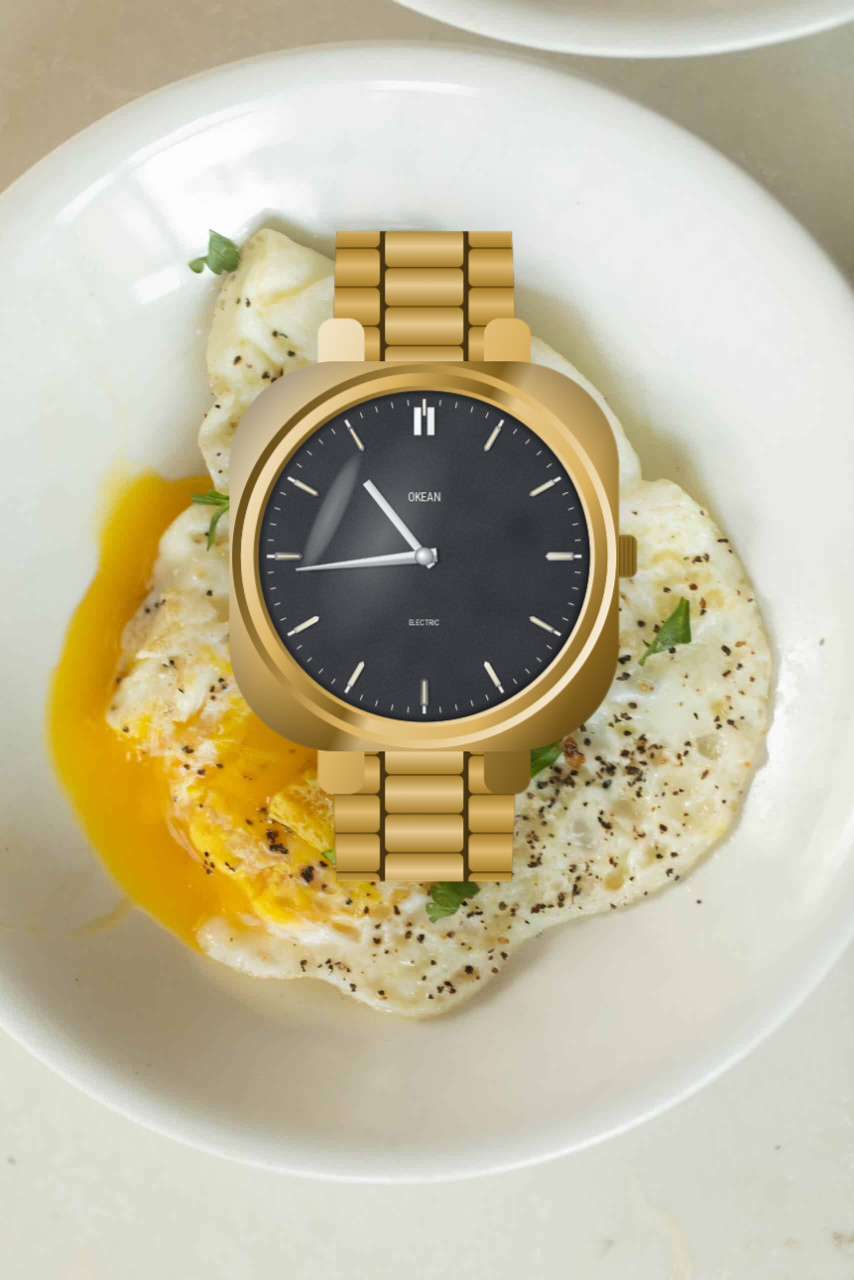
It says 10:44
